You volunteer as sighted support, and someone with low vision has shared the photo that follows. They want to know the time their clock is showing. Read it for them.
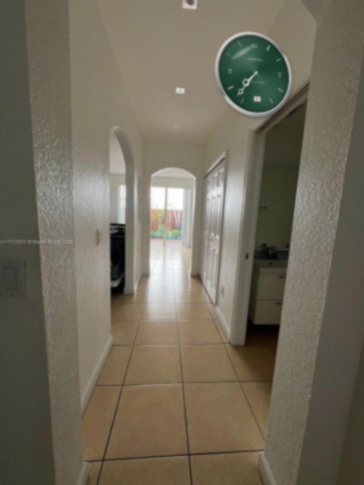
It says 7:37
